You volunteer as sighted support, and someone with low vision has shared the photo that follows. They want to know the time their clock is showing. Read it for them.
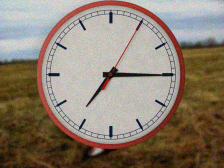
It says 7:15:05
